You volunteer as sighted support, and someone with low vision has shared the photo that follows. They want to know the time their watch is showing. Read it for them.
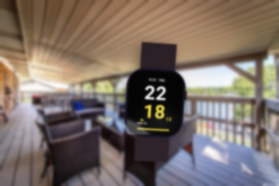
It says 22:18
